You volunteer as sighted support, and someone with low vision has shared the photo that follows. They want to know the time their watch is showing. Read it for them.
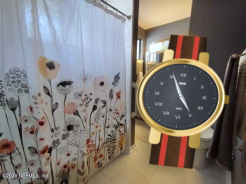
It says 4:56
